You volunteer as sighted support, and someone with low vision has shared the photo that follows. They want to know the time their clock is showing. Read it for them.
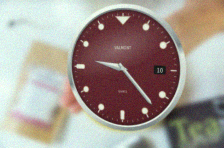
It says 9:23
